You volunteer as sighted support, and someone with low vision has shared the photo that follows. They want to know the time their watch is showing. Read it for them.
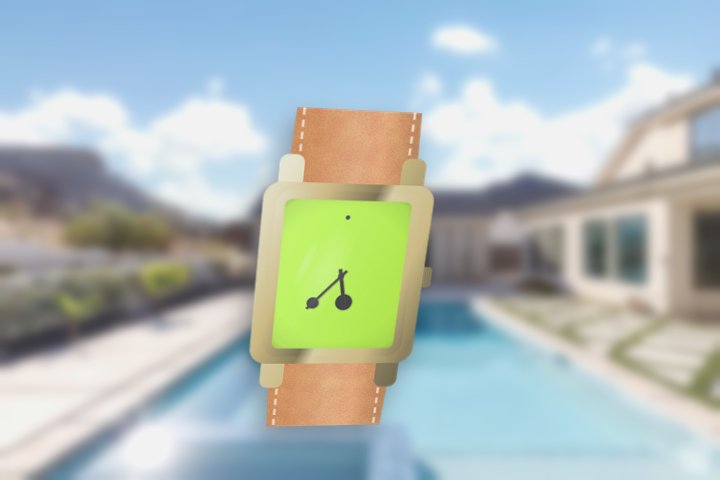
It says 5:37
